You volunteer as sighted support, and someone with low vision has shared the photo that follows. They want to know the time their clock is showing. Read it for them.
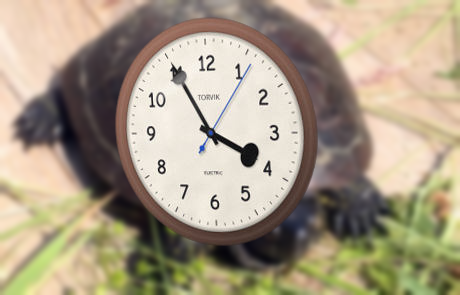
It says 3:55:06
